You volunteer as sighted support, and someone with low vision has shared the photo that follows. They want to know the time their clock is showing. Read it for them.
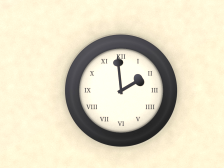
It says 1:59
